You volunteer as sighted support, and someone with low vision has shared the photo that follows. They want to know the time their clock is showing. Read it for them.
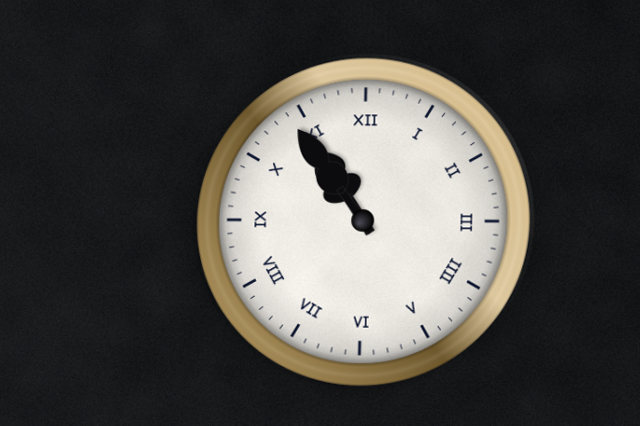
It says 10:54
